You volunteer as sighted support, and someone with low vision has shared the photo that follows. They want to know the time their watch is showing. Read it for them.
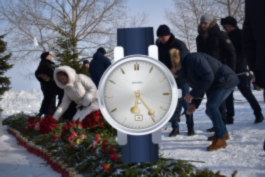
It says 6:24
